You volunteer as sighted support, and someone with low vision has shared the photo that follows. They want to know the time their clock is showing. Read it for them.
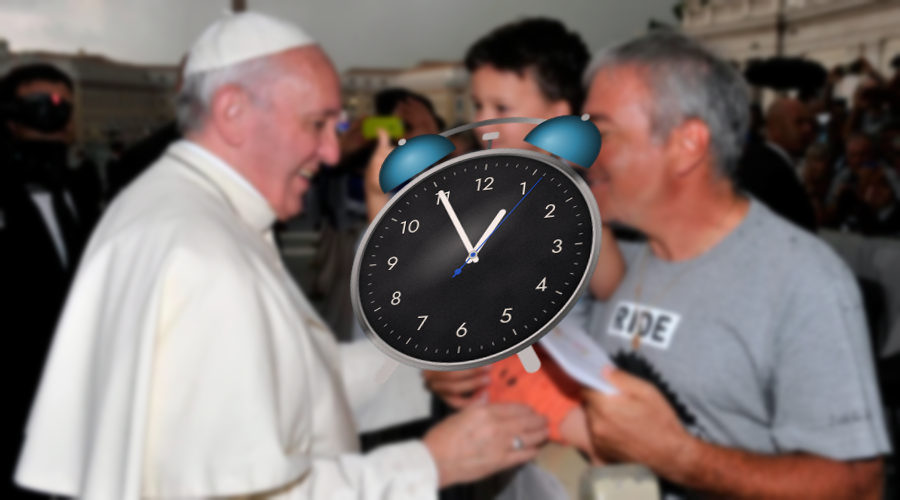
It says 12:55:06
